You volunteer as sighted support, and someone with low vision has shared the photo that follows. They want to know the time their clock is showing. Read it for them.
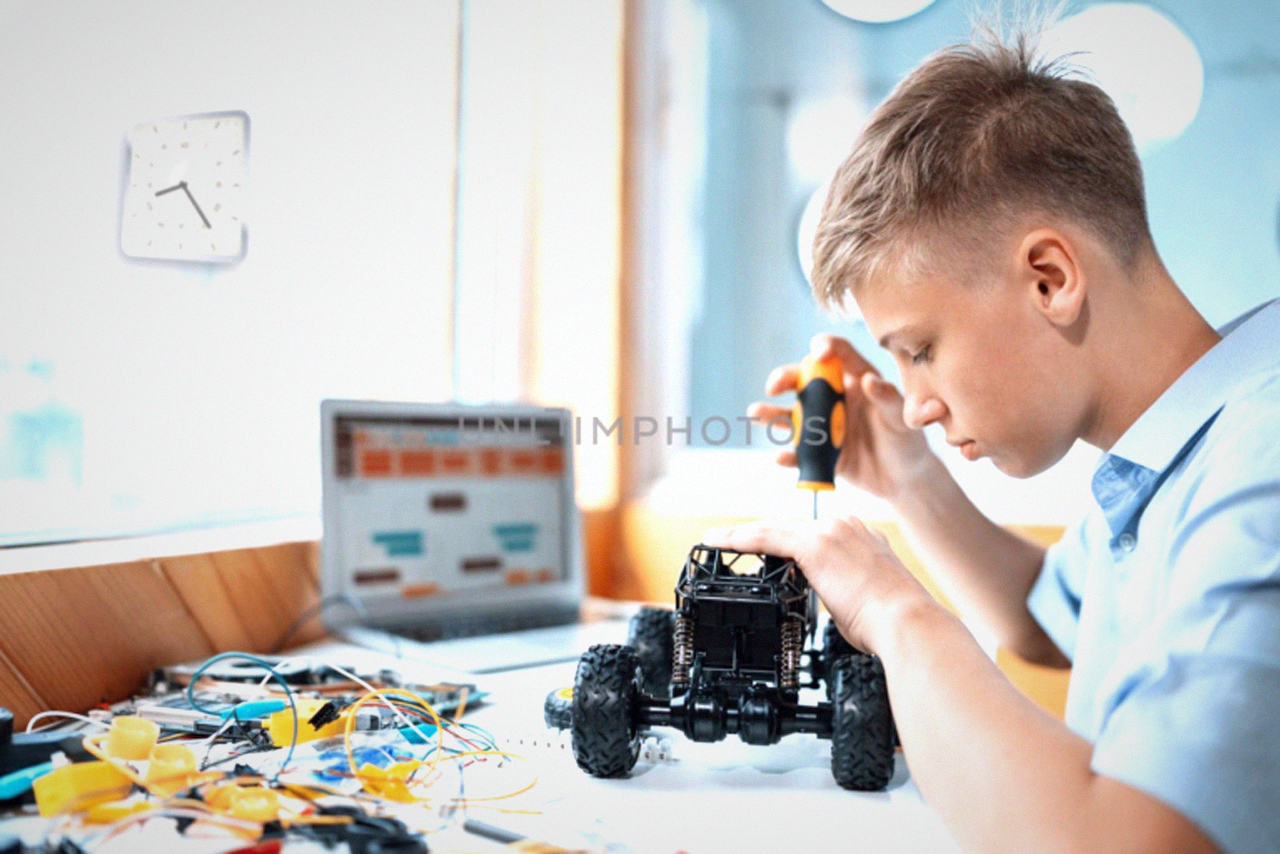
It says 8:24
